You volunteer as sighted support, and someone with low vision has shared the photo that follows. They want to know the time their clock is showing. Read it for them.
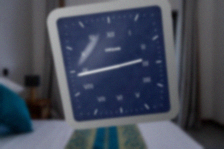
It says 2:44
